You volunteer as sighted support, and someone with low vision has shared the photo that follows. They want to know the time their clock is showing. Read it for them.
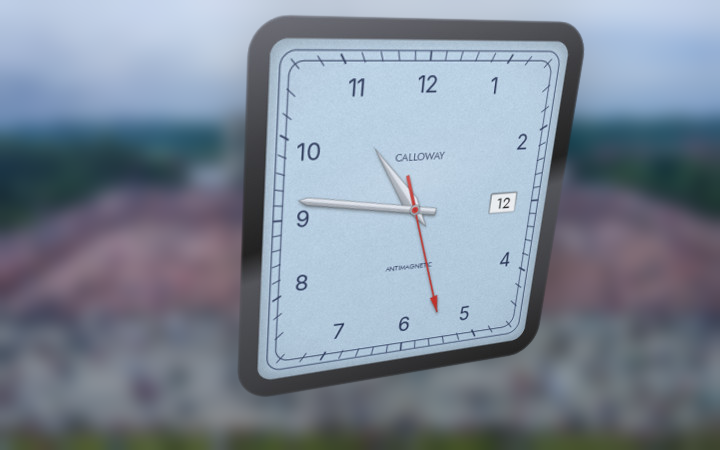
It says 10:46:27
